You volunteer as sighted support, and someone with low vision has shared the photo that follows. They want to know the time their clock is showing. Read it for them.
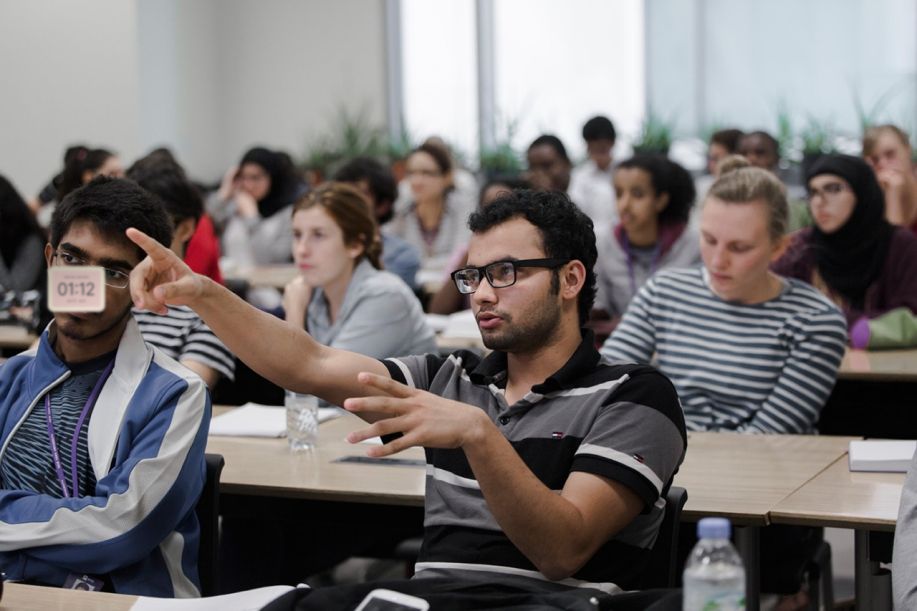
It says 1:12
